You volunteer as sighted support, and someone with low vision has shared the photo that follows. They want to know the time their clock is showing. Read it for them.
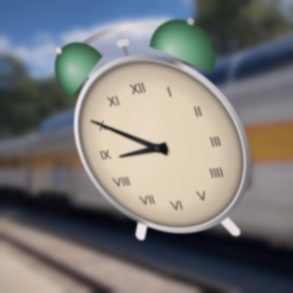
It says 8:50
